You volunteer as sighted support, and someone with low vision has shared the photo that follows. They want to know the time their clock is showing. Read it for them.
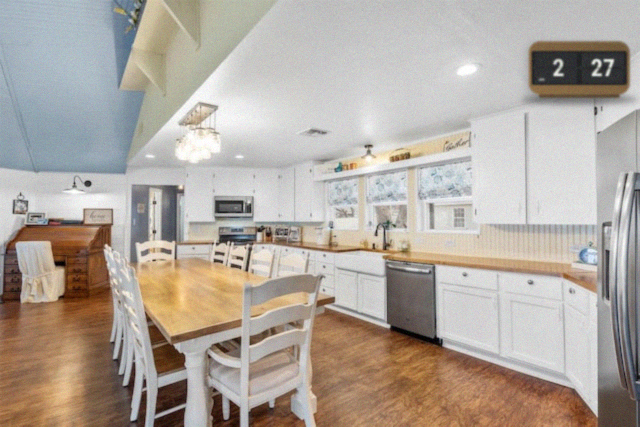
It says 2:27
